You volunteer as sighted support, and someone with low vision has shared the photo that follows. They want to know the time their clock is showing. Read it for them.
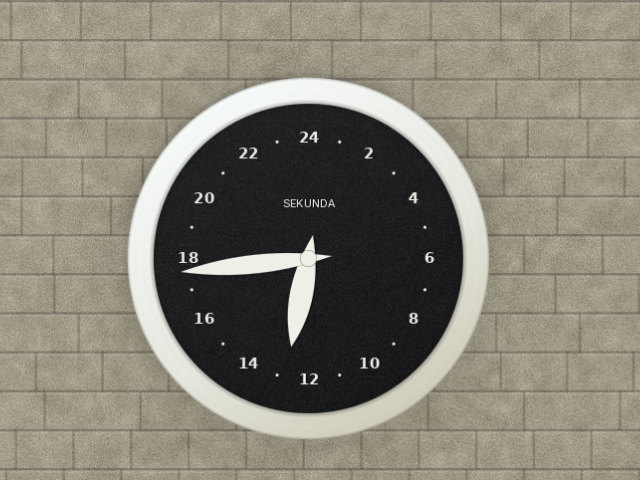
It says 12:44
